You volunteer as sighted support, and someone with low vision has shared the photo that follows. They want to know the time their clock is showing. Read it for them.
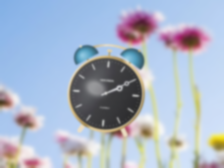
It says 2:10
